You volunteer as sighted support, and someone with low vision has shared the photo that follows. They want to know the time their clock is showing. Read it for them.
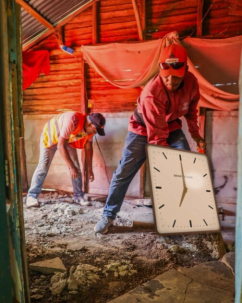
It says 7:00
